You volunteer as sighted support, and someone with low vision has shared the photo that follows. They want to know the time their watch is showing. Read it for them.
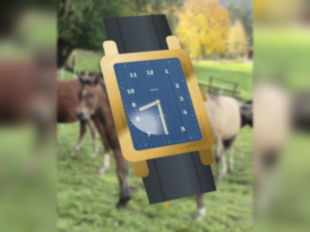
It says 8:30
